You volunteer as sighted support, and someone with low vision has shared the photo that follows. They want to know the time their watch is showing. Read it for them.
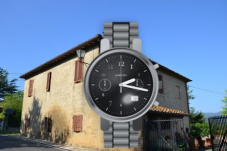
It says 2:17
